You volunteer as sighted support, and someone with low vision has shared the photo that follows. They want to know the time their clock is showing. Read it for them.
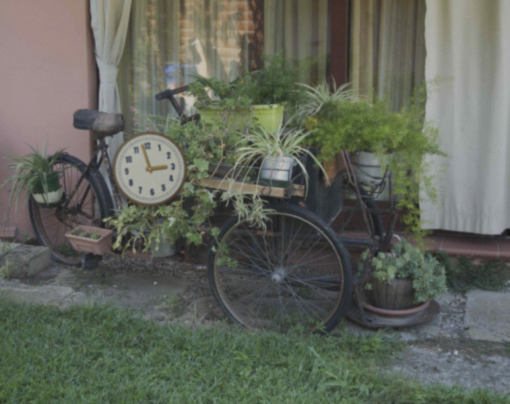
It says 2:58
